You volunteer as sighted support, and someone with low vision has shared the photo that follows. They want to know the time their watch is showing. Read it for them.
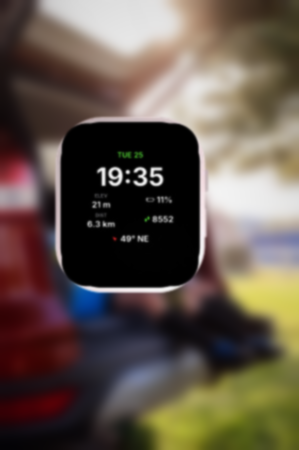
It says 19:35
